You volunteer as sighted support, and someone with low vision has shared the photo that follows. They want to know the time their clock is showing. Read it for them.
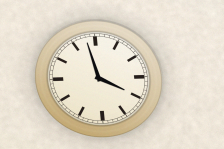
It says 3:58
